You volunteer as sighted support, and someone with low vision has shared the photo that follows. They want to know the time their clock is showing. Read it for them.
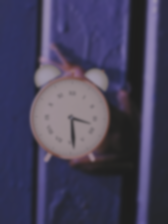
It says 3:29
